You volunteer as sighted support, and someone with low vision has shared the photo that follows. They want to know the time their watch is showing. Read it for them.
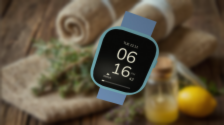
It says 6:16
